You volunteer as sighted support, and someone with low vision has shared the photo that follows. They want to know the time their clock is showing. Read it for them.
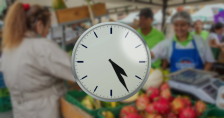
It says 4:25
